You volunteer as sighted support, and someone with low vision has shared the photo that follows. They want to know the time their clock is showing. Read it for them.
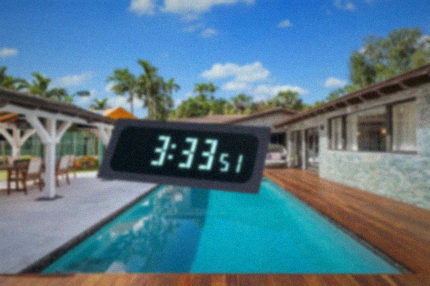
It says 3:33:51
